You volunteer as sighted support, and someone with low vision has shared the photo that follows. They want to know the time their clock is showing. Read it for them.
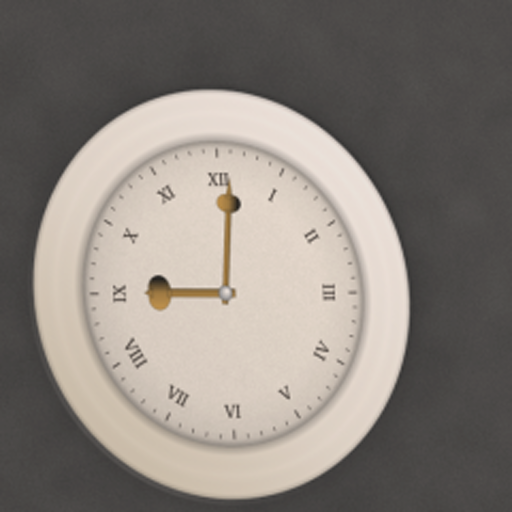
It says 9:01
